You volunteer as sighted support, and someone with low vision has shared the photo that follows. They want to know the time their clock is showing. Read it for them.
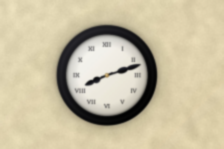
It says 8:12
